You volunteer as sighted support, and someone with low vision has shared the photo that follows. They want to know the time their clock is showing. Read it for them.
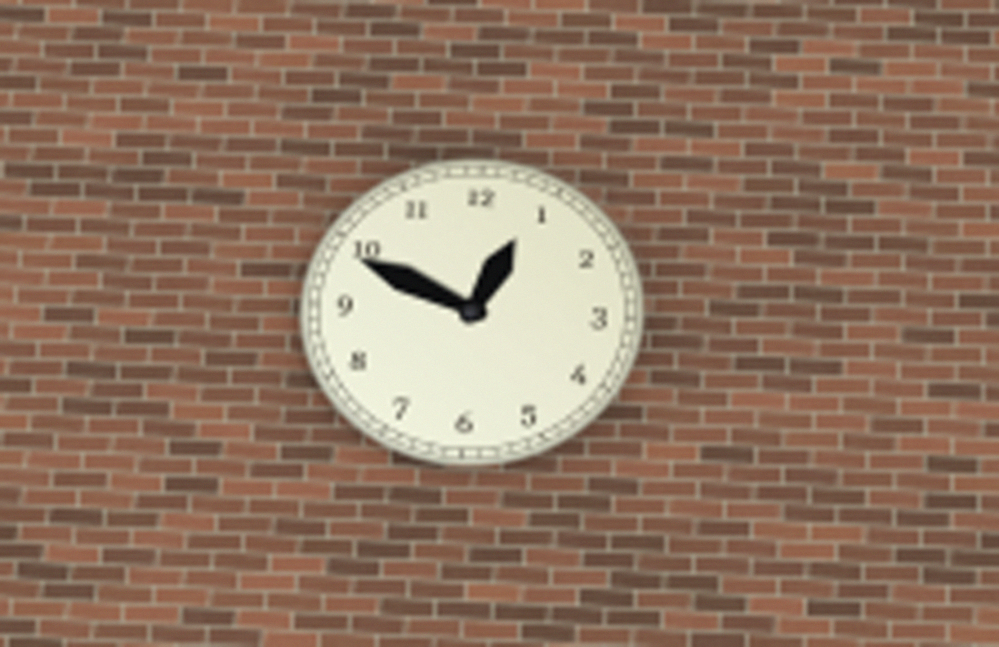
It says 12:49
